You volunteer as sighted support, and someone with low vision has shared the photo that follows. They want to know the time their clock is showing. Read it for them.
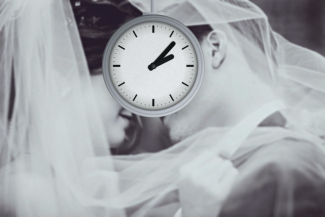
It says 2:07
